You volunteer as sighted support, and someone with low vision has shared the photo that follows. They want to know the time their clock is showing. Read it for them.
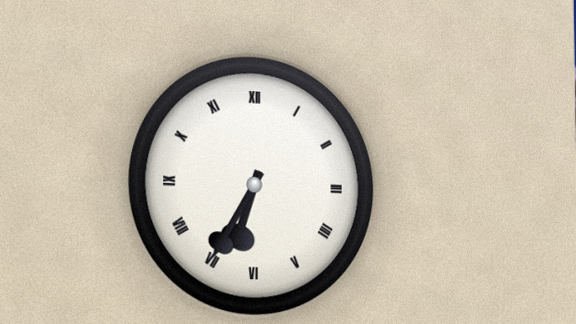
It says 6:35
